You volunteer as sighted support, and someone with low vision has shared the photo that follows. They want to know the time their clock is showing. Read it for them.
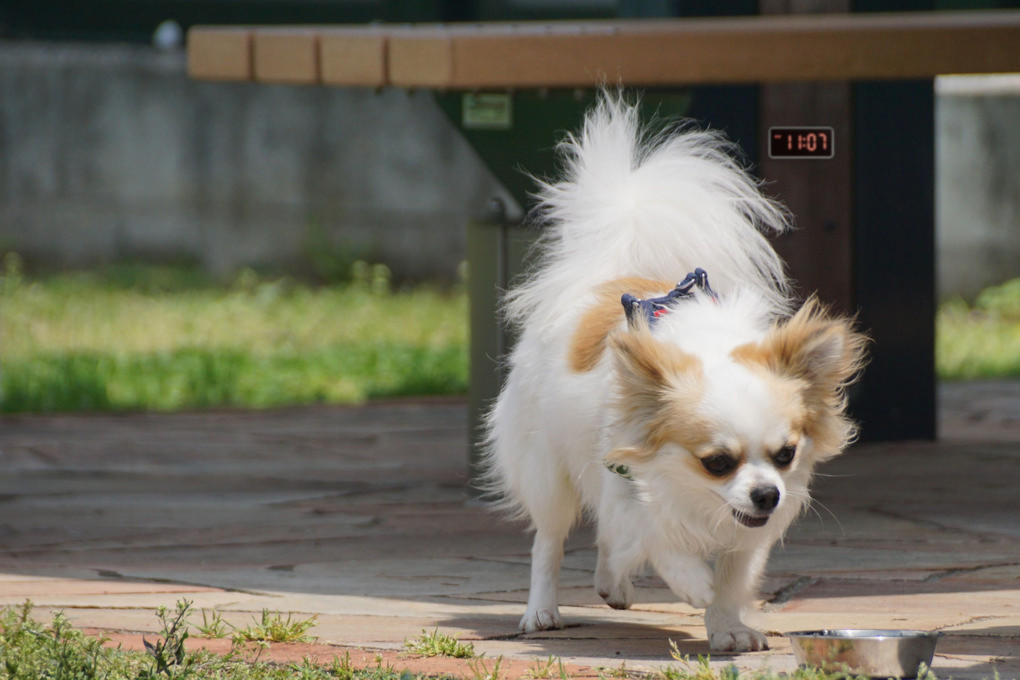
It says 11:07
